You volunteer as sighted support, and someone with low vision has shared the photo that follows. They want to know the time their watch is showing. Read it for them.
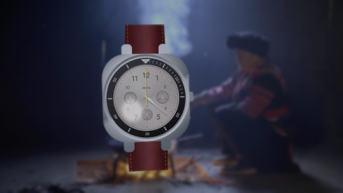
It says 4:22
